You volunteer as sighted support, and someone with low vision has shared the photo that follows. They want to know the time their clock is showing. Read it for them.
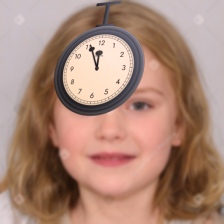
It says 11:56
